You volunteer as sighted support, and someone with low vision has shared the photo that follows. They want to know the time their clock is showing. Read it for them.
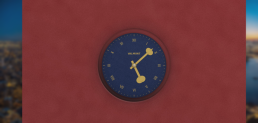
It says 5:08
